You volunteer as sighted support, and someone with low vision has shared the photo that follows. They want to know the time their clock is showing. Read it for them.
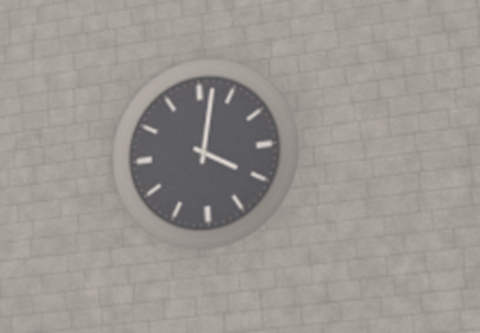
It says 4:02
